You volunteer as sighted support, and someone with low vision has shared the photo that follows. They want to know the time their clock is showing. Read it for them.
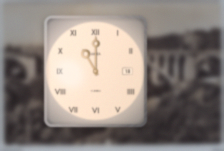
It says 11:00
